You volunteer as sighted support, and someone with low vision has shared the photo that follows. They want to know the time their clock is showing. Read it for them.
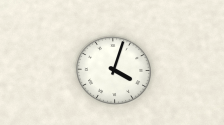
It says 4:03
